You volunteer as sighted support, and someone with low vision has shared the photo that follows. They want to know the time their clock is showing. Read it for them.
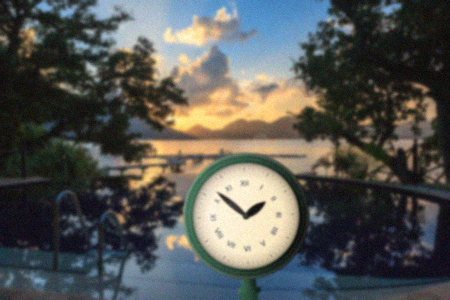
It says 1:52
